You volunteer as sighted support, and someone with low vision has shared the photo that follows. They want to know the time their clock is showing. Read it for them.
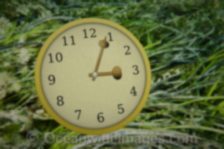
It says 3:04
